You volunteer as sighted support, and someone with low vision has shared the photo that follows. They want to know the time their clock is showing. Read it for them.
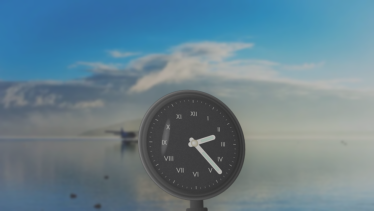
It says 2:23
